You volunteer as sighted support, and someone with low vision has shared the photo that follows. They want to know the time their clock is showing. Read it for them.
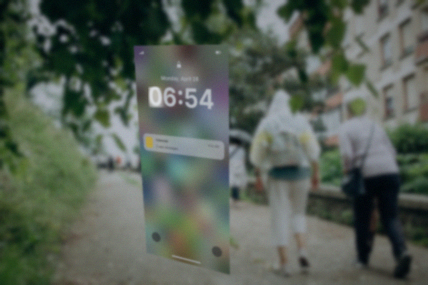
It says 6:54
